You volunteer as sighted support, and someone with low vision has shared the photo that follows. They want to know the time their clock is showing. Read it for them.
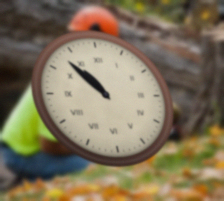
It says 10:53
